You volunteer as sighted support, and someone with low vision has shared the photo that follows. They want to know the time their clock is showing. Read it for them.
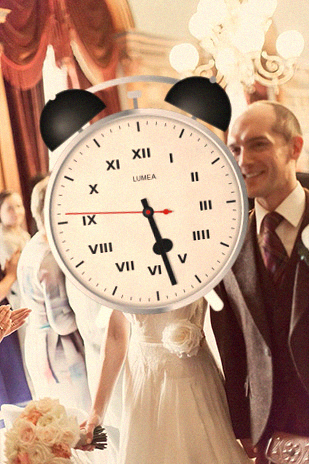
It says 5:27:46
